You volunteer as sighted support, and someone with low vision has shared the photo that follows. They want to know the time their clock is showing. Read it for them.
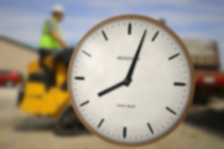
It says 8:03
